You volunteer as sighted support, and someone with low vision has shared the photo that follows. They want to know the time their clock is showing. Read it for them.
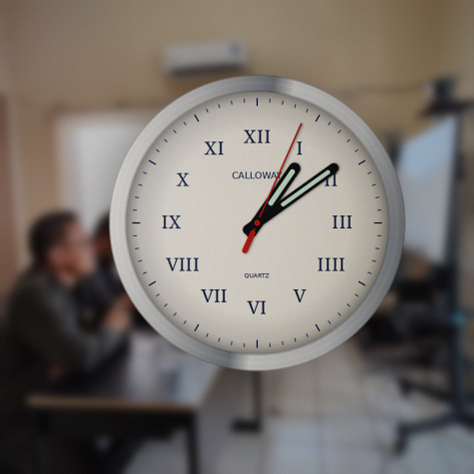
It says 1:09:04
